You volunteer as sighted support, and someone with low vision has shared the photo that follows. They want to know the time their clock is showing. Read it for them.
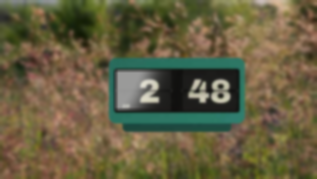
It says 2:48
